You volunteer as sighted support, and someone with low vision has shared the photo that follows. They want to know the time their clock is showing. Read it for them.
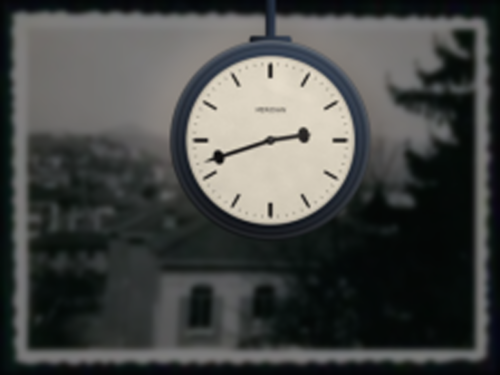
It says 2:42
